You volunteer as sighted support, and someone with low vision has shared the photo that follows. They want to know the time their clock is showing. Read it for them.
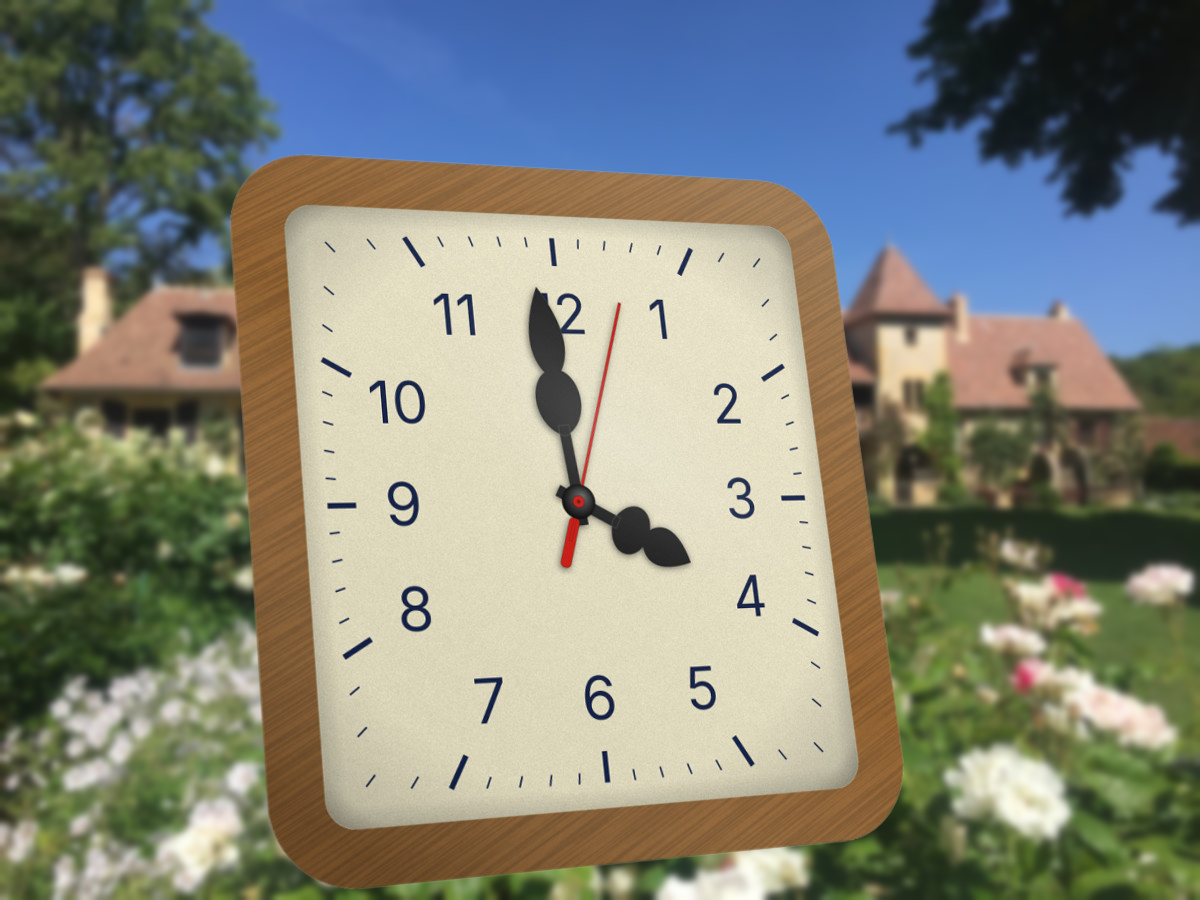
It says 3:59:03
